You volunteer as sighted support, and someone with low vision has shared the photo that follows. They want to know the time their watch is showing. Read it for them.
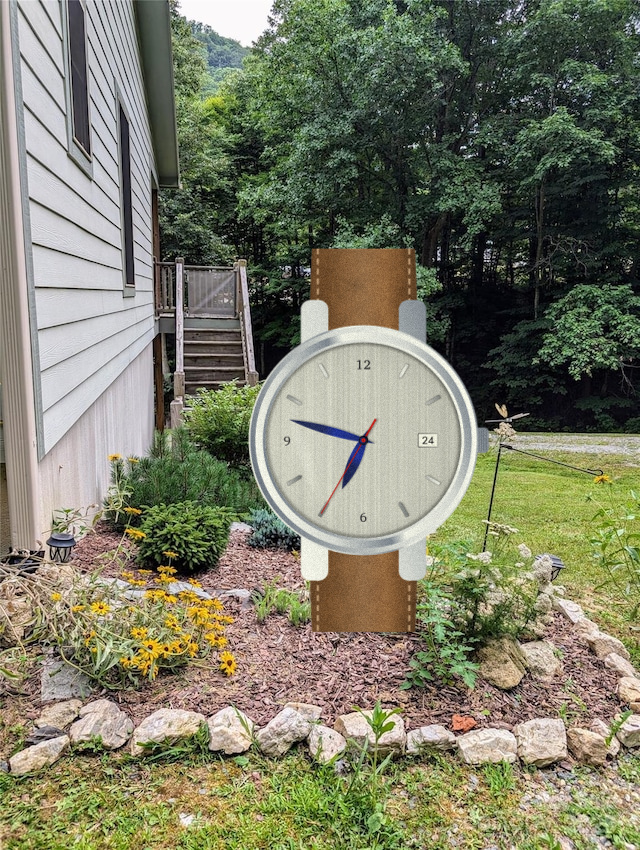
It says 6:47:35
